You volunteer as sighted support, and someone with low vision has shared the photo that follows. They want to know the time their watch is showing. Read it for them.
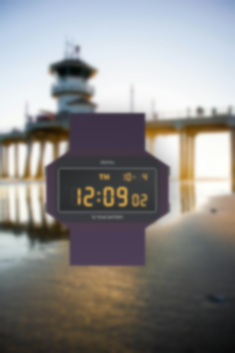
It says 12:09:02
